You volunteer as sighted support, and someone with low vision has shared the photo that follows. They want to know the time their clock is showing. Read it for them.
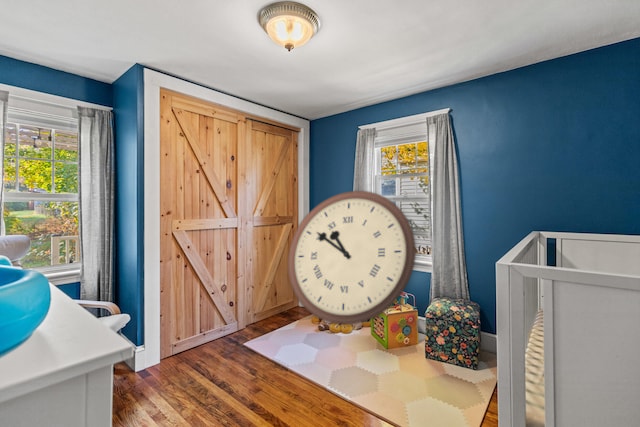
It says 10:51
